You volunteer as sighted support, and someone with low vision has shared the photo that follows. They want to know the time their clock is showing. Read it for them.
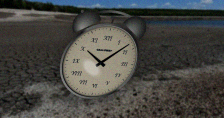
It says 10:08
